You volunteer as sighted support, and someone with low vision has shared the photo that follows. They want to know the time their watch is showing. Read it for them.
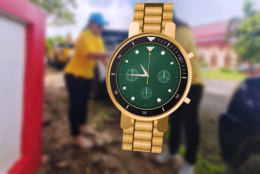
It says 10:45
